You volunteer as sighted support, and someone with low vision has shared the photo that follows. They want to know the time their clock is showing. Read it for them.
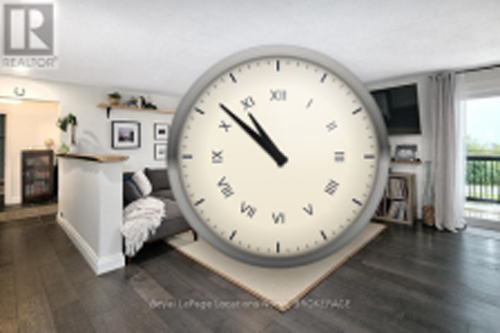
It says 10:52
